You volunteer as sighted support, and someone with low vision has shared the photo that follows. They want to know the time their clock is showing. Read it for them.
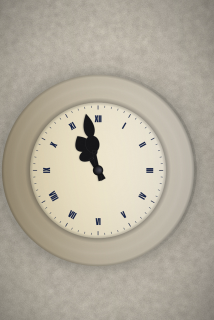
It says 10:58
